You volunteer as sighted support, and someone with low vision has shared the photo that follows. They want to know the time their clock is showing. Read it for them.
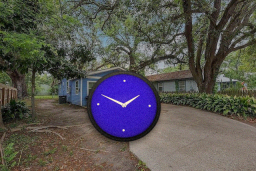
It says 1:49
